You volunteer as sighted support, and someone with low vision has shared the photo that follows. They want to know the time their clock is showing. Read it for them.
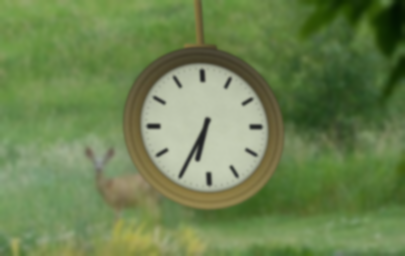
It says 6:35
